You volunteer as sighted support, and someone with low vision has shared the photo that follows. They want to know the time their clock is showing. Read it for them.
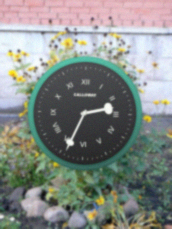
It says 2:34
